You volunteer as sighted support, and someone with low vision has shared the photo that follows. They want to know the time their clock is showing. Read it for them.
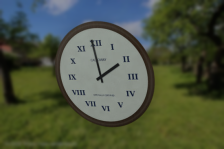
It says 1:59
